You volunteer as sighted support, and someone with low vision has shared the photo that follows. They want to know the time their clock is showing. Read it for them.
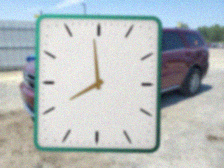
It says 7:59
